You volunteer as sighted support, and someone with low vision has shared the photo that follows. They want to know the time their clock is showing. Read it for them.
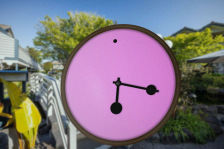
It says 6:18
